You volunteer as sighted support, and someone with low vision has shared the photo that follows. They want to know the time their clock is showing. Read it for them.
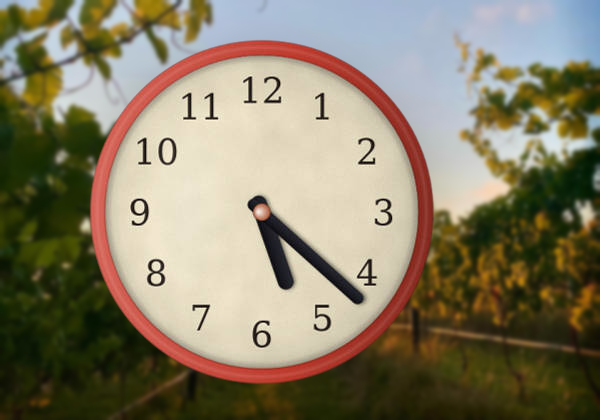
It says 5:22
